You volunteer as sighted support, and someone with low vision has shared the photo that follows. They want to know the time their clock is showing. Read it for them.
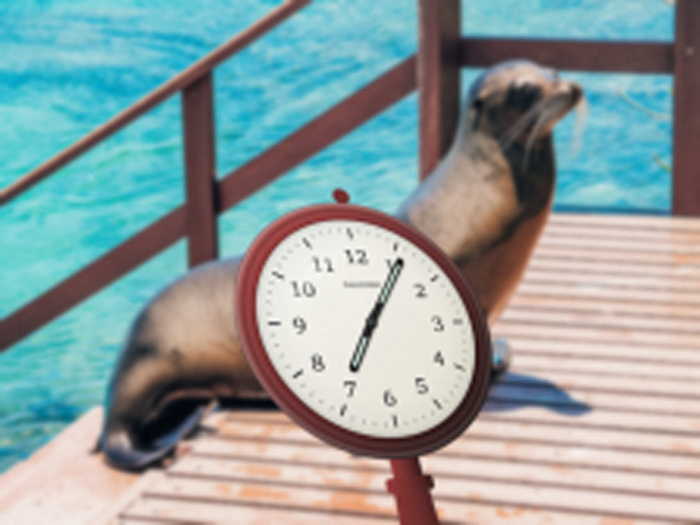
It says 7:06
